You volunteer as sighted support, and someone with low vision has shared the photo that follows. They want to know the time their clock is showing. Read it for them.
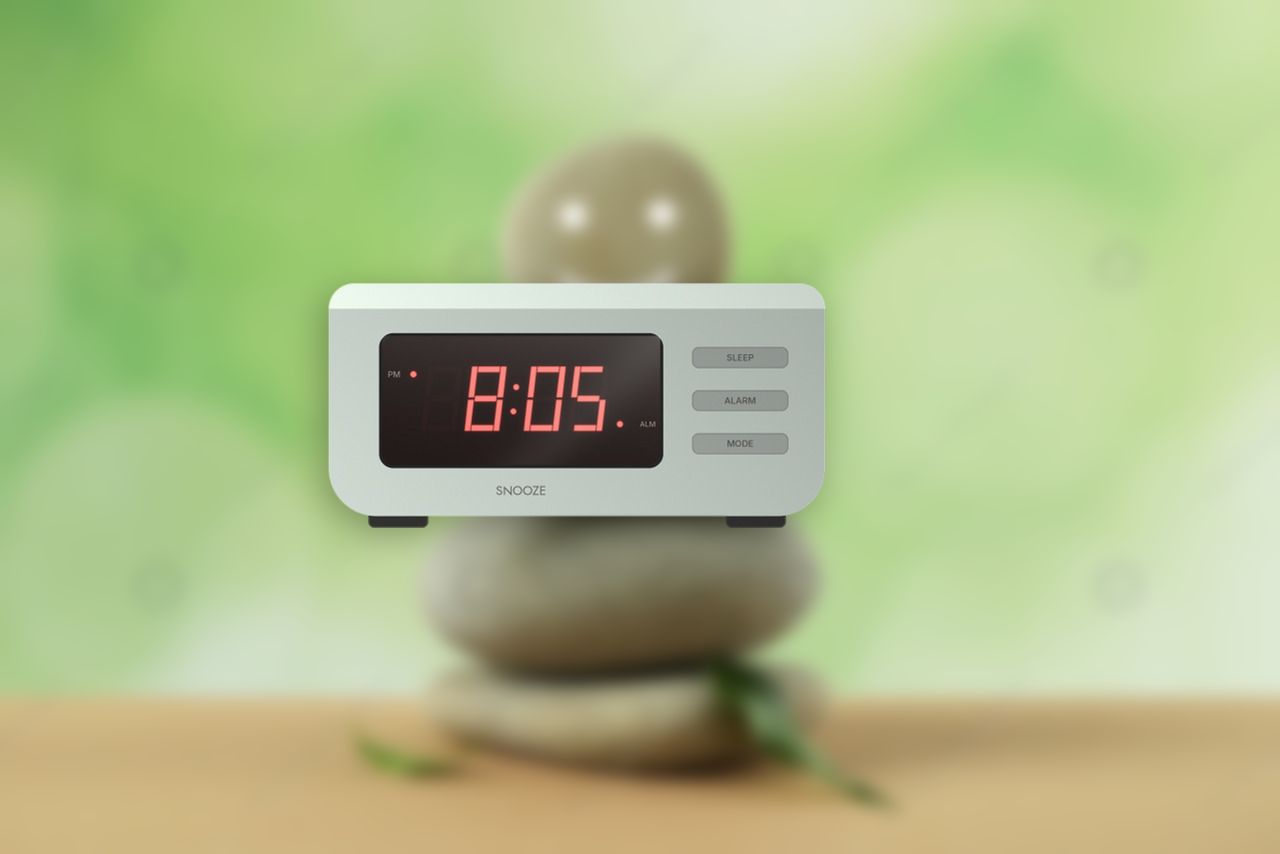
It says 8:05
